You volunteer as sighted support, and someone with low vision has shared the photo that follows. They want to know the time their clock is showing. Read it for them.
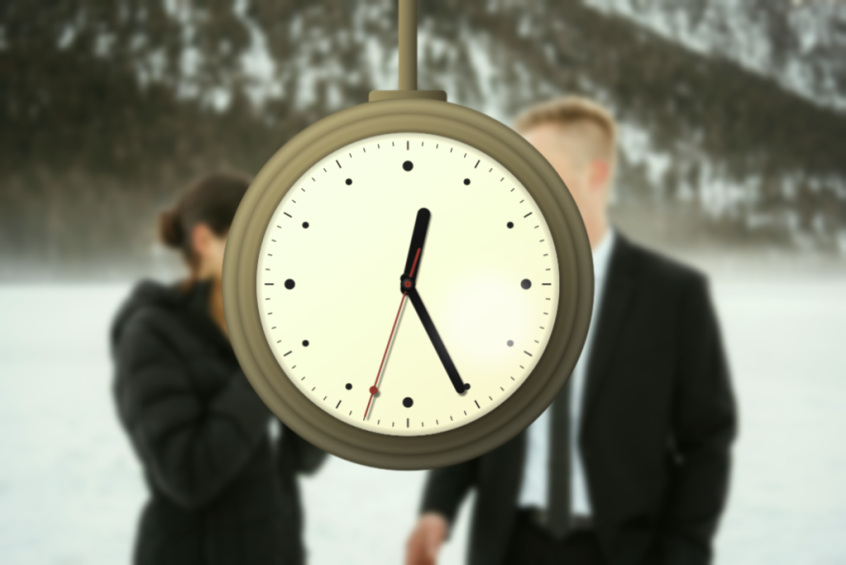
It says 12:25:33
